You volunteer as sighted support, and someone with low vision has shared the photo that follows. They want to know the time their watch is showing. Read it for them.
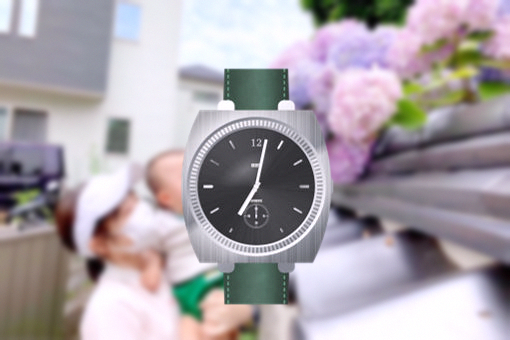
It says 7:02
